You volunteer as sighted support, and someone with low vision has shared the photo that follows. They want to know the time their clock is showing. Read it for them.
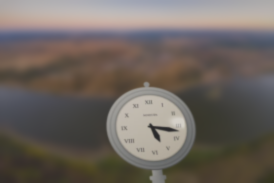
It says 5:17
